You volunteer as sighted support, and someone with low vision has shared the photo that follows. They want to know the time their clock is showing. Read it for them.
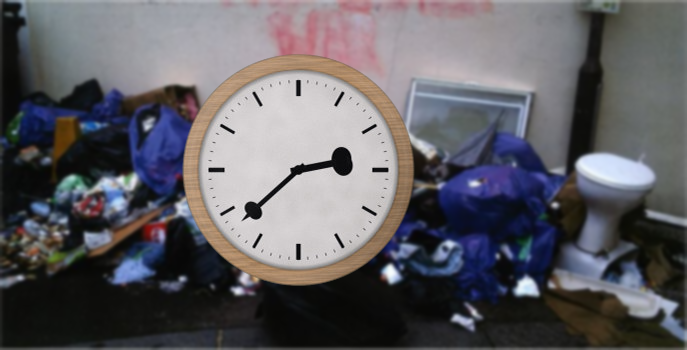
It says 2:38
